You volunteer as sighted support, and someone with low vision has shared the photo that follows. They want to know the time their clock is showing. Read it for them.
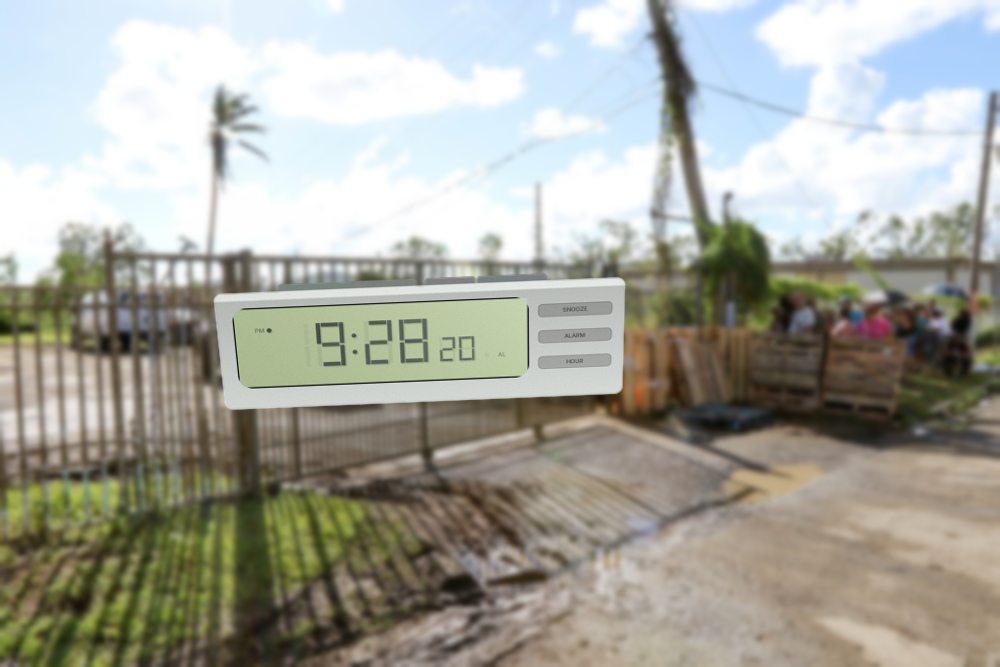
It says 9:28:20
